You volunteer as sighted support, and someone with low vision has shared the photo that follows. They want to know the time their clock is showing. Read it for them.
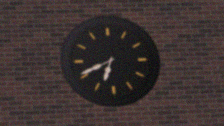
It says 6:41
